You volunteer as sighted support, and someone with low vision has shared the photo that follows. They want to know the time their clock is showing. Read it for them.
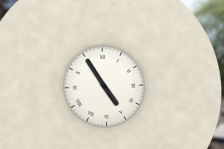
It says 4:55
